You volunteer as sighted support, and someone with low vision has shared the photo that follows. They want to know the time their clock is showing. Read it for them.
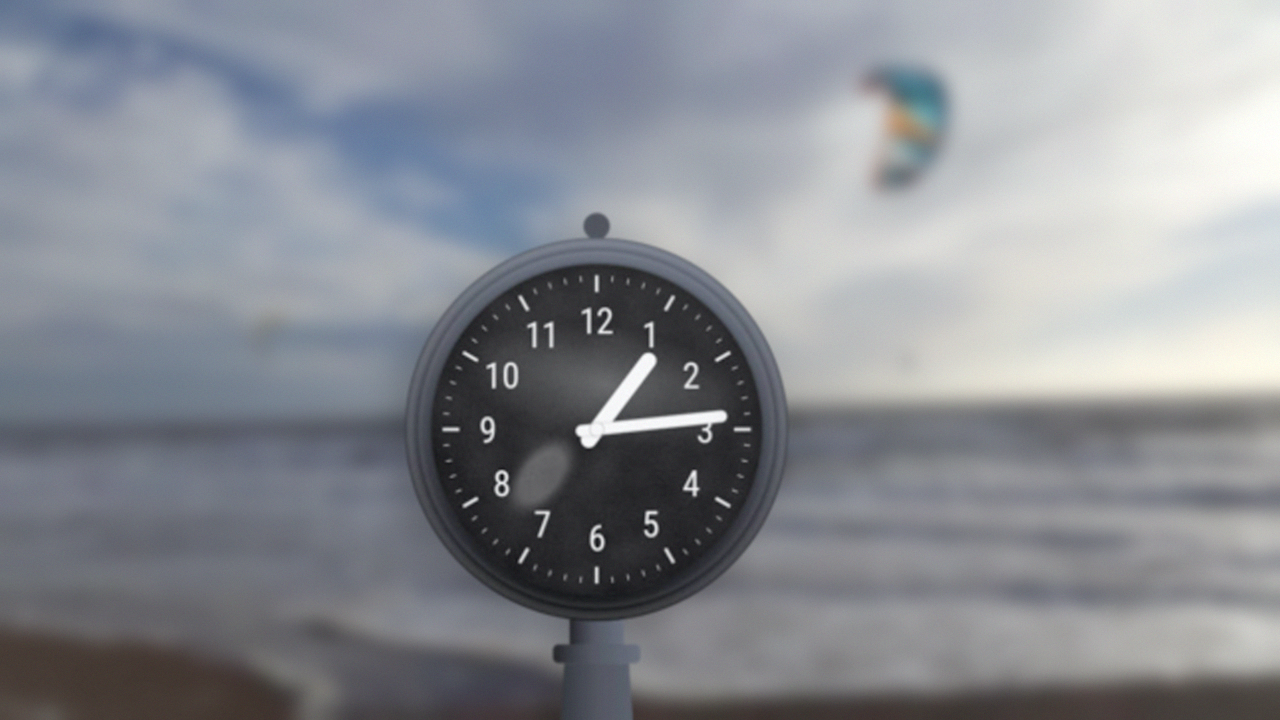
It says 1:14
